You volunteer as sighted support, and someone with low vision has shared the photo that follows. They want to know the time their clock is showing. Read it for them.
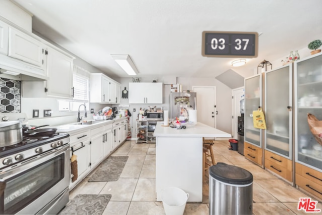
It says 3:37
